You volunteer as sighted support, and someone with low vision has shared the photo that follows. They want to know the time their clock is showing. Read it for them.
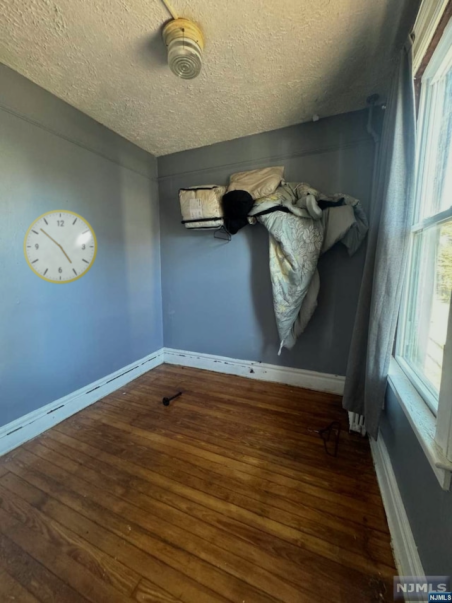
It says 4:52
